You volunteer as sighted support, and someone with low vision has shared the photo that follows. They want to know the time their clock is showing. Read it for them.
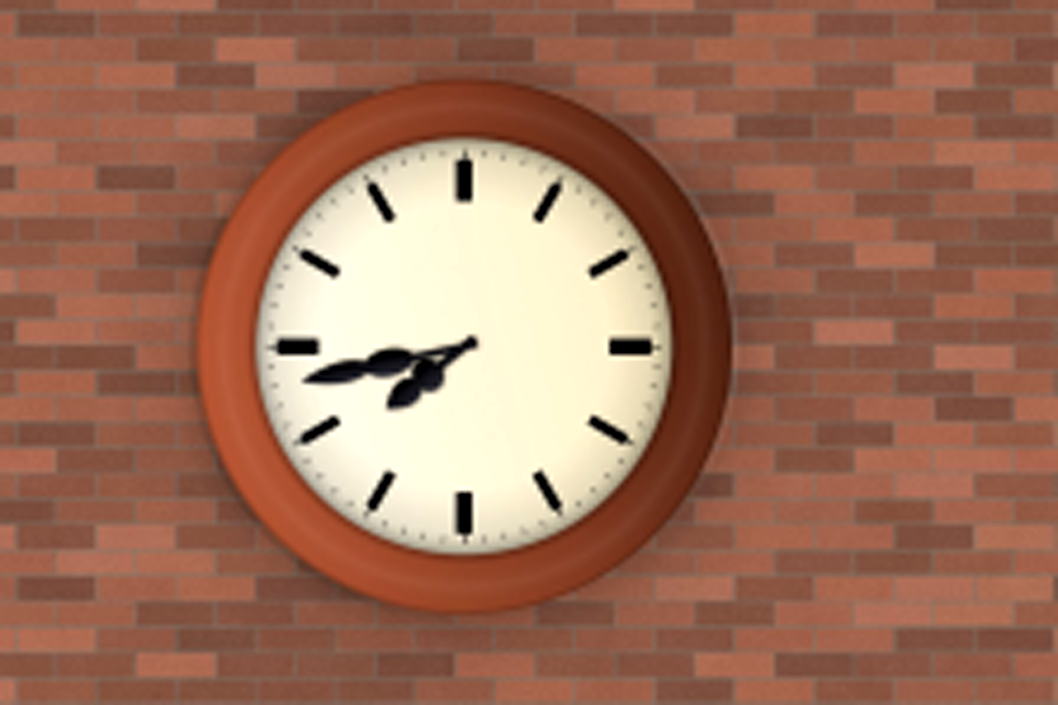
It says 7:43
